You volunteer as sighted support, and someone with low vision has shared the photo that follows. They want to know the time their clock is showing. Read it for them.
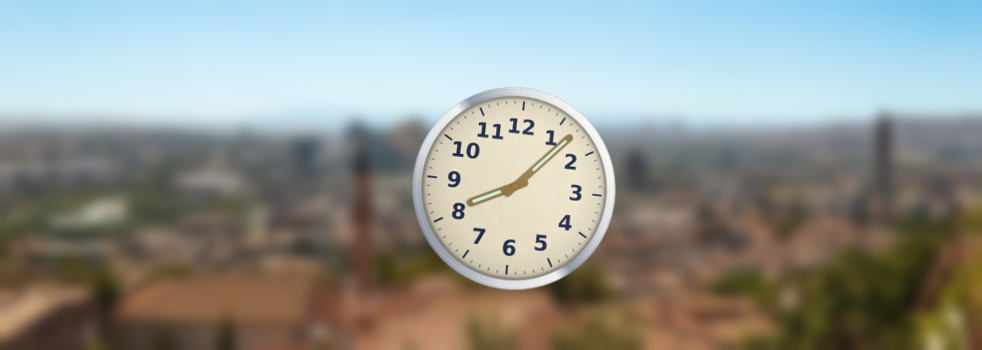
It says 8:07
